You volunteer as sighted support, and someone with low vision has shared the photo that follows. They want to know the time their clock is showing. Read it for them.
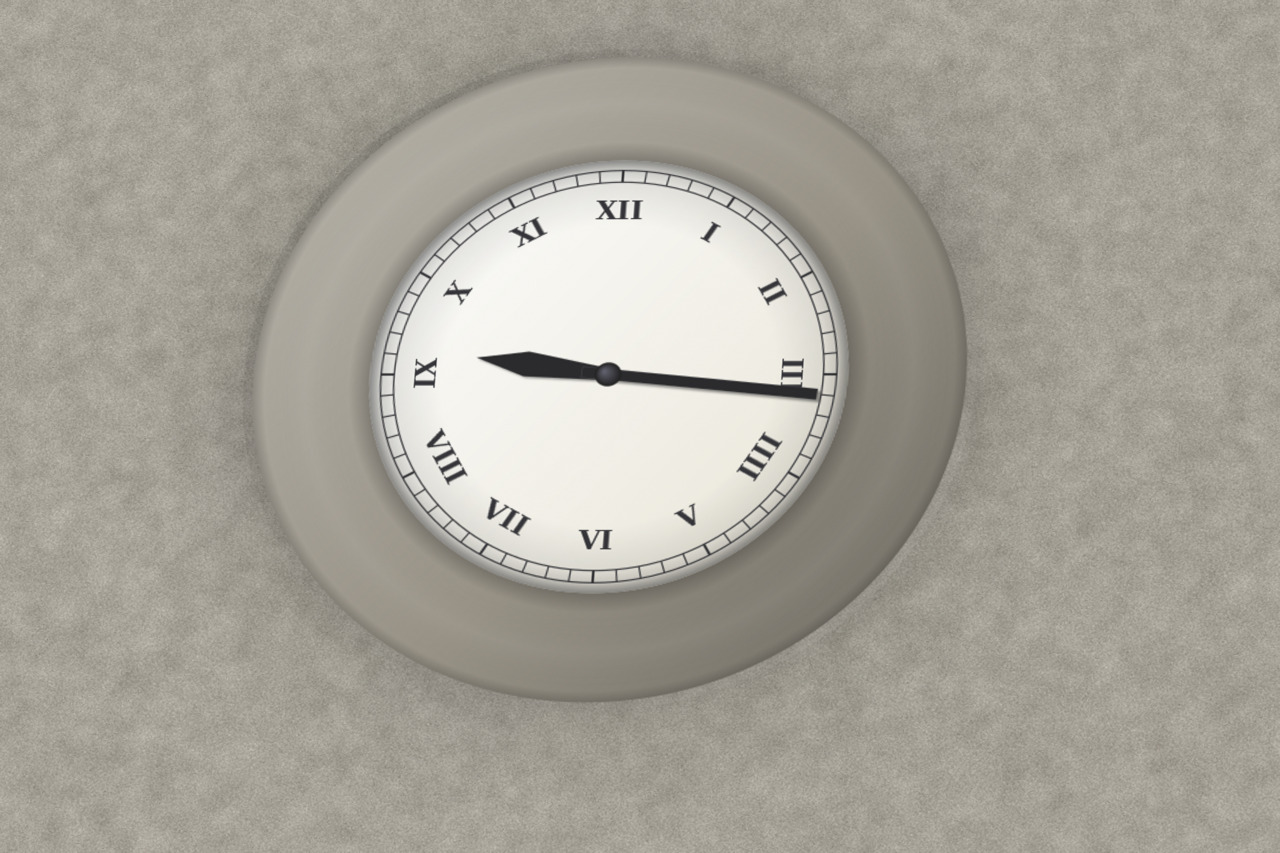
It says 9:16
